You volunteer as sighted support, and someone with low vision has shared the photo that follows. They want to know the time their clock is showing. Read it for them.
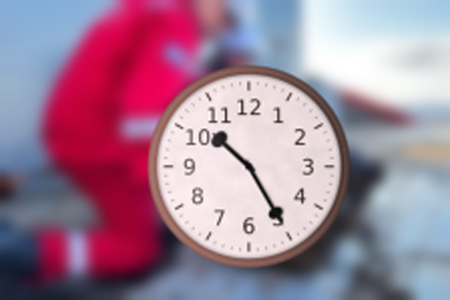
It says 10:25
